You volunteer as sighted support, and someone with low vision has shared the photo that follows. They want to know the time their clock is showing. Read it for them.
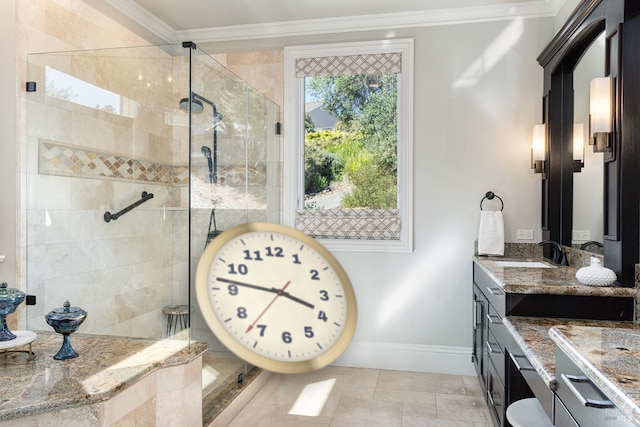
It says 3:46:37
